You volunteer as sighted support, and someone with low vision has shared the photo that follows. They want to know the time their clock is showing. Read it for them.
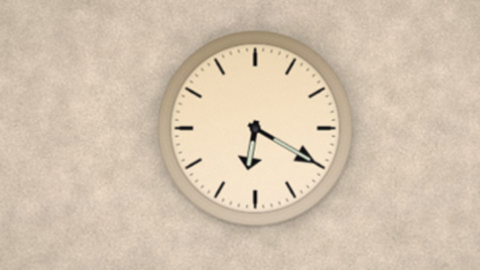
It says 6:20
